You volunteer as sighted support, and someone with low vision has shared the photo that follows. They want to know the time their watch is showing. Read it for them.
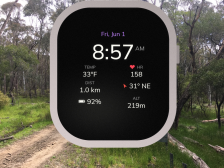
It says 8:57
